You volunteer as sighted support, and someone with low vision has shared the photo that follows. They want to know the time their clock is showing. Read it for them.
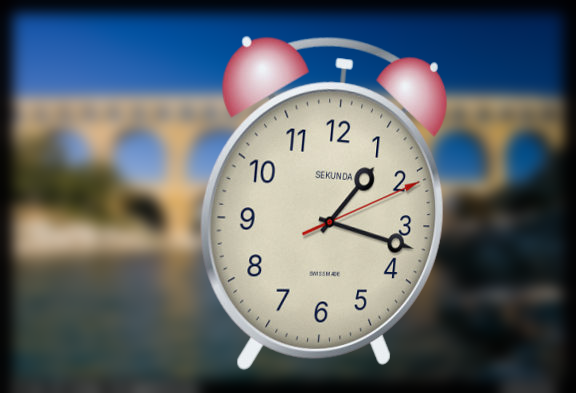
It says 1:17:11
